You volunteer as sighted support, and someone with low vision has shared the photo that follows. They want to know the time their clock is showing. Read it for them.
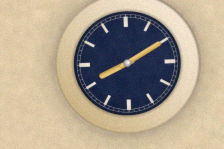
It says 8:10
